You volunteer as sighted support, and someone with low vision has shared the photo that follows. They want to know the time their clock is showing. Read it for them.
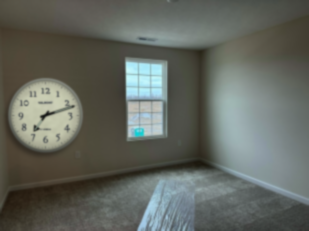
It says 7:12
